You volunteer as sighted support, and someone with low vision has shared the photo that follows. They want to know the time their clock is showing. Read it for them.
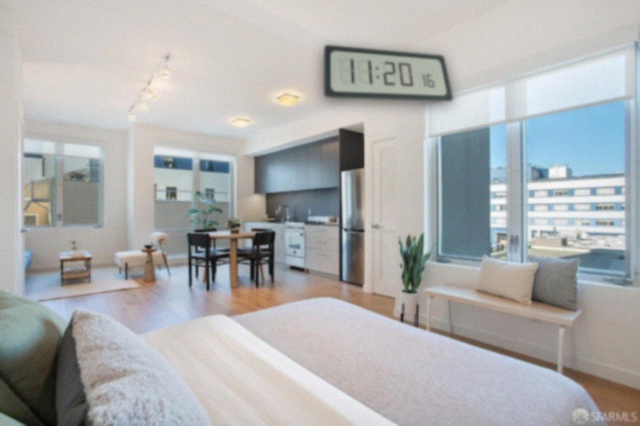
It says 11:20:16
